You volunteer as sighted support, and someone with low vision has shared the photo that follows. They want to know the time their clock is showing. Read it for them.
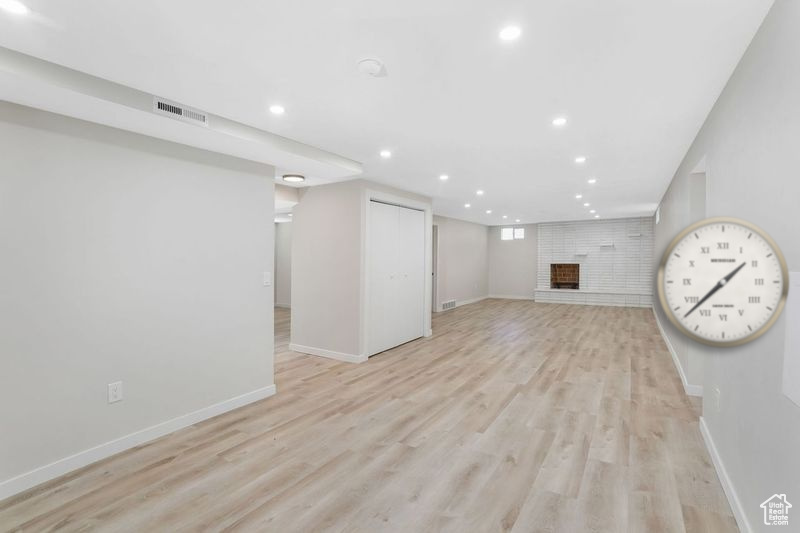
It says 1:38
